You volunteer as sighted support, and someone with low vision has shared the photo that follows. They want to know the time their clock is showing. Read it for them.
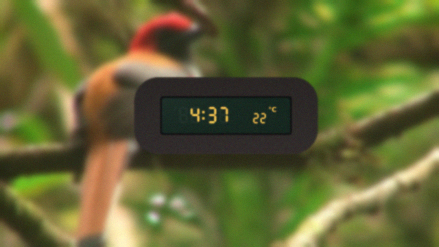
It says 4:37
